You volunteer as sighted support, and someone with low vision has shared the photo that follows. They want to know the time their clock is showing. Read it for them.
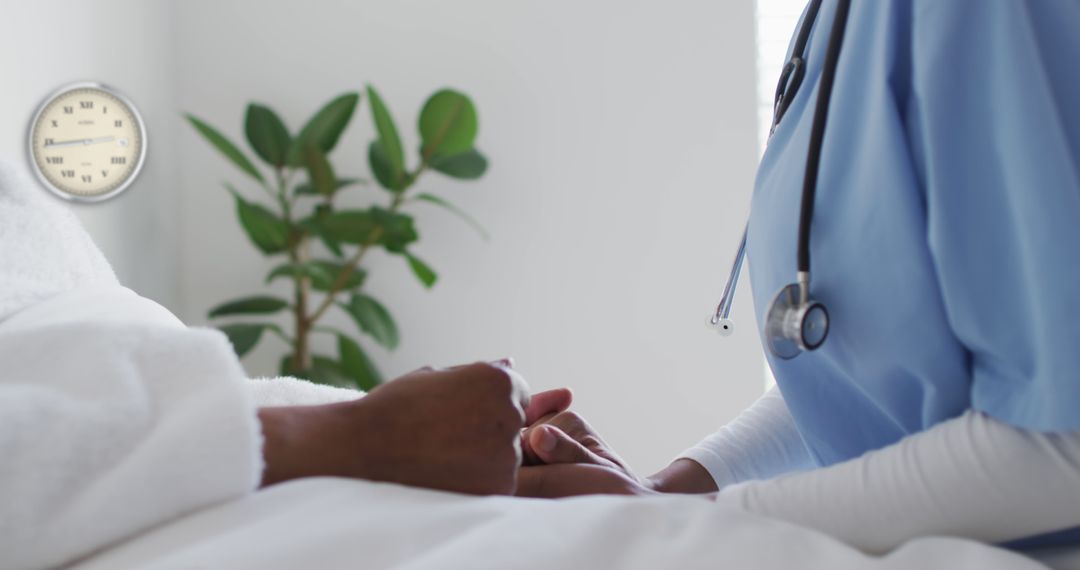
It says 2:44
